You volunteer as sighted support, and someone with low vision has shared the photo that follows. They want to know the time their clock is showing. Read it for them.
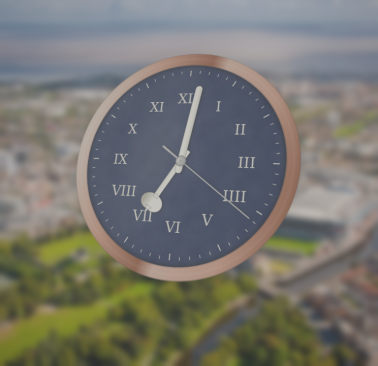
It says 7:01:21
